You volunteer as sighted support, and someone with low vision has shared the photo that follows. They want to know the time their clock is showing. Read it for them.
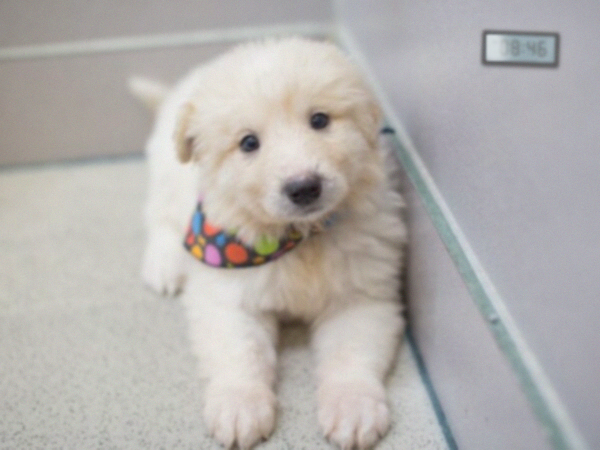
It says 8:46
